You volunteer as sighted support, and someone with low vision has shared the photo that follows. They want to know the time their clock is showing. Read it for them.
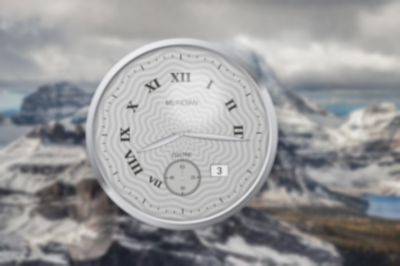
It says 8:16
